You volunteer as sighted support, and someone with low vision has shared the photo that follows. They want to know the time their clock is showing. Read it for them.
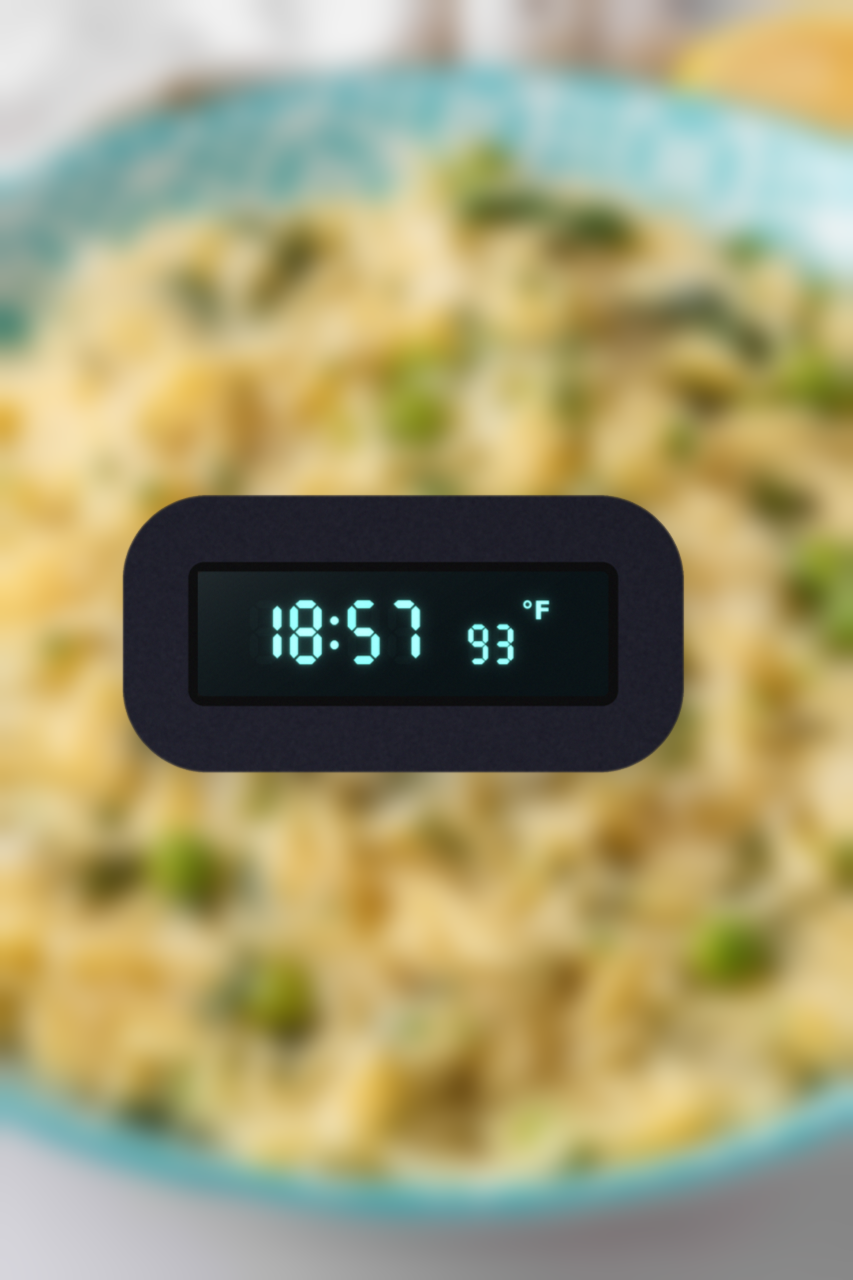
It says 18:57
